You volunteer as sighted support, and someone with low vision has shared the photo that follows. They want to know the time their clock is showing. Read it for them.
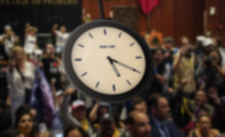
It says 5:20
